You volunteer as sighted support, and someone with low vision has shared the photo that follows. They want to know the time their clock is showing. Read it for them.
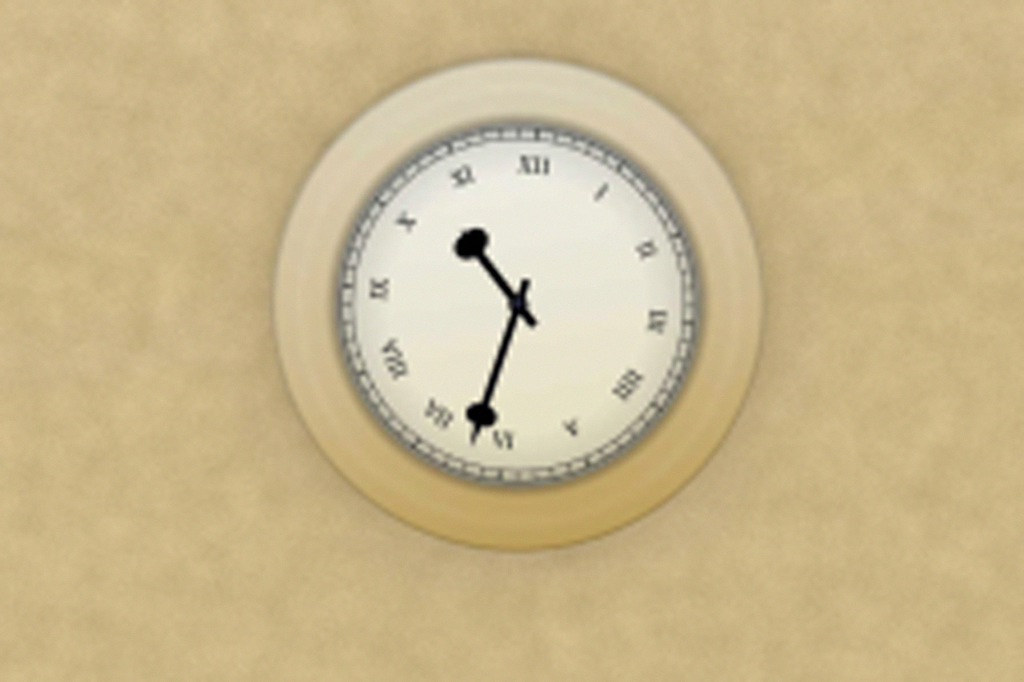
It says 10:32
